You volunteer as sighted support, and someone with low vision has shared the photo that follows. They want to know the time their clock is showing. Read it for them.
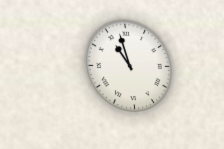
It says 10:58
